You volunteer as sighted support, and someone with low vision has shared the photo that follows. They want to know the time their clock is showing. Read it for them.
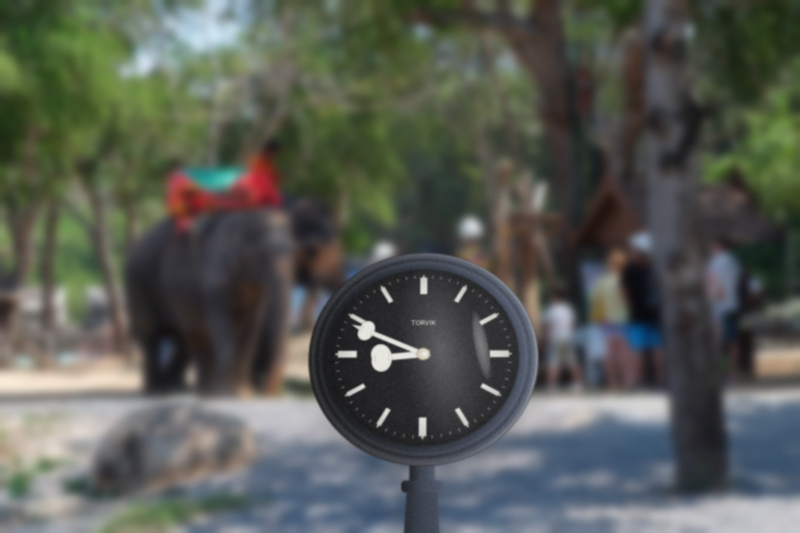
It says 8:49
